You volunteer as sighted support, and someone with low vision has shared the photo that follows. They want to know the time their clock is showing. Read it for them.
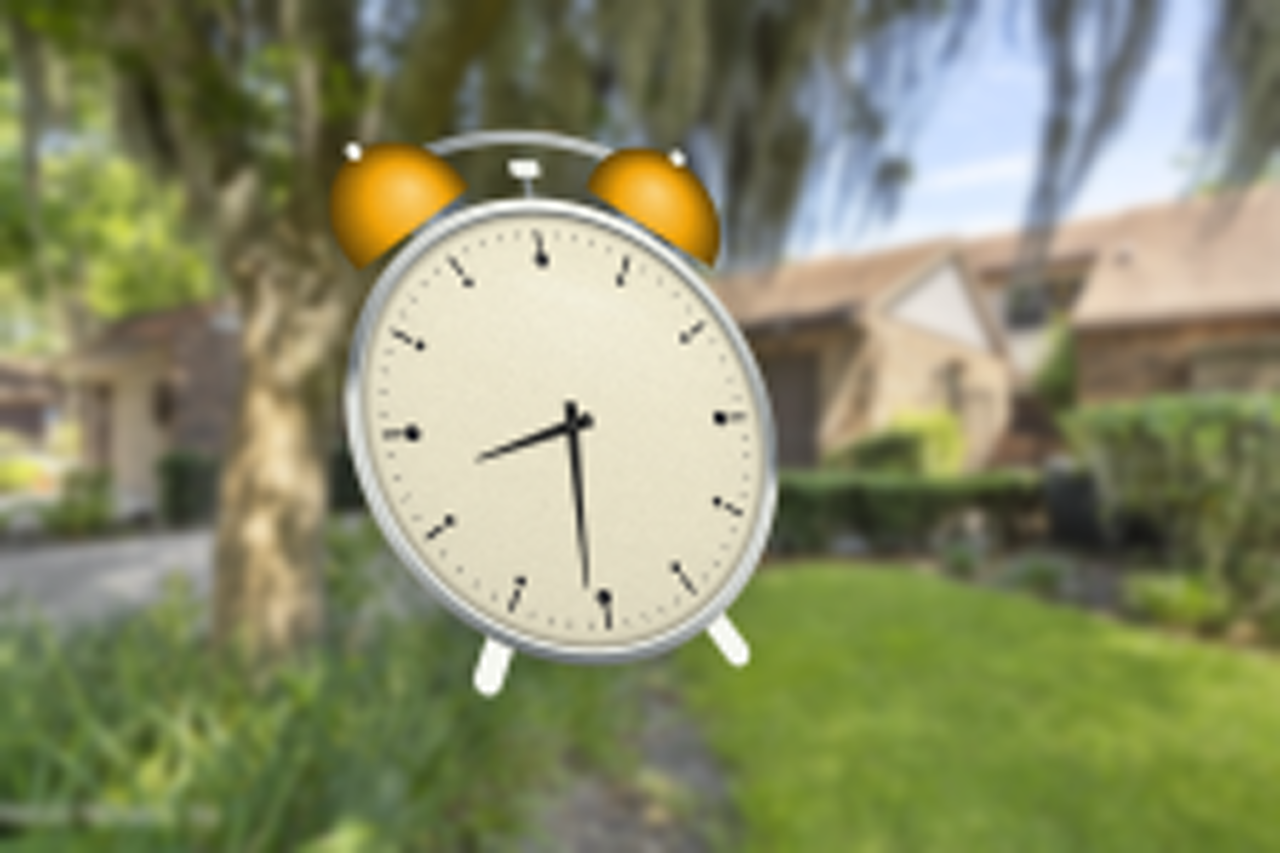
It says 8:31
